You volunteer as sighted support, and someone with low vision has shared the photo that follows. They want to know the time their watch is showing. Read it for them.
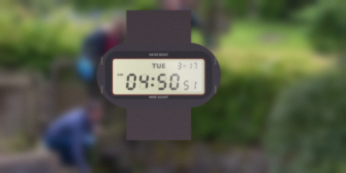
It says 4:50:51
